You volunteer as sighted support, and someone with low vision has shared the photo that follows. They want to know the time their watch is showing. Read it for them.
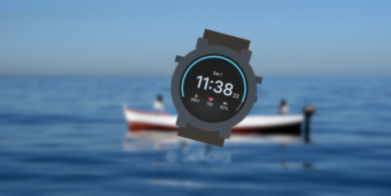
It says 11:38
